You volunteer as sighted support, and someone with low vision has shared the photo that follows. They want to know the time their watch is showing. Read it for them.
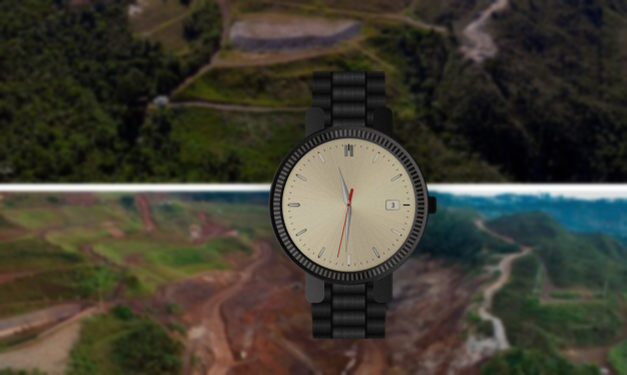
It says 11:30:32
